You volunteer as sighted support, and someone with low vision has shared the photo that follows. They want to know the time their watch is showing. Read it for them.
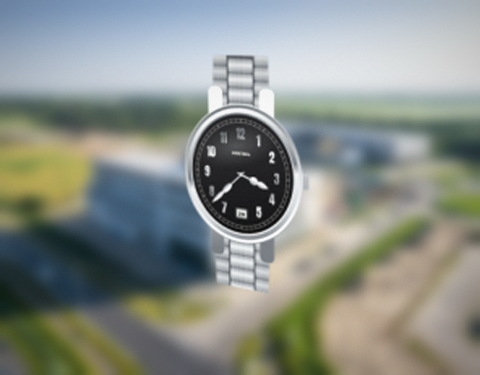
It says 3:38
